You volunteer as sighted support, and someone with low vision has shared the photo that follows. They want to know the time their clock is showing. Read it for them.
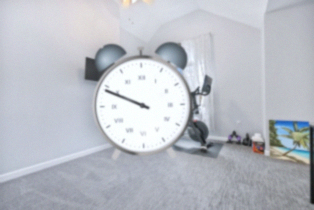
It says 9:49
